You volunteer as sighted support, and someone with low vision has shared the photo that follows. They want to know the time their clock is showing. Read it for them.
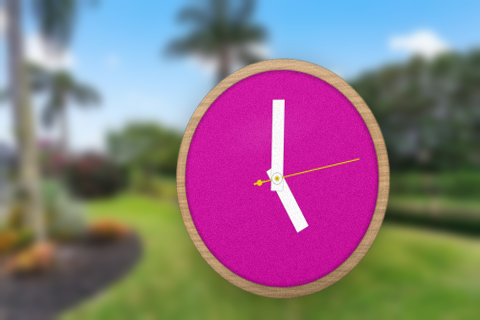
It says 5:00:13
